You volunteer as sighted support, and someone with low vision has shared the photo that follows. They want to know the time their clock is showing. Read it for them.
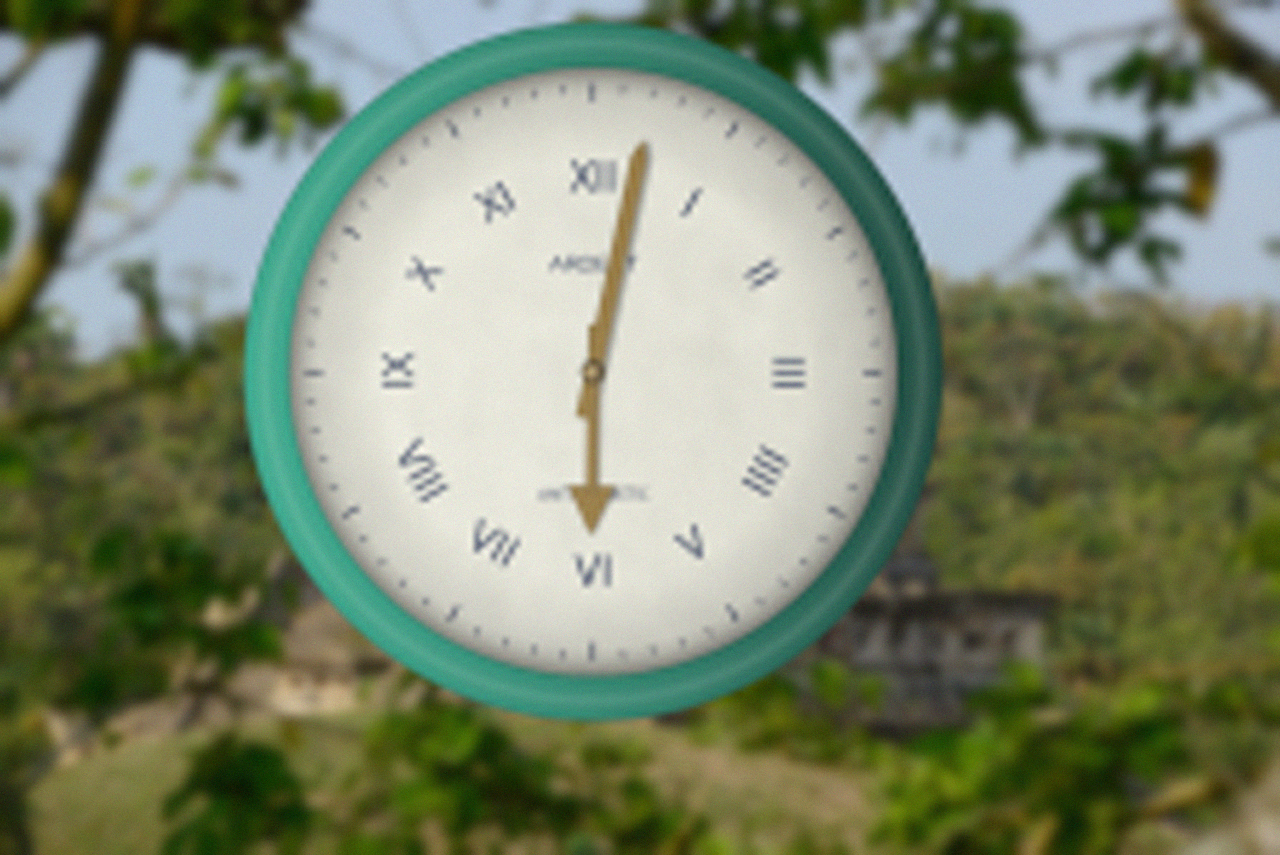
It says 6:02
